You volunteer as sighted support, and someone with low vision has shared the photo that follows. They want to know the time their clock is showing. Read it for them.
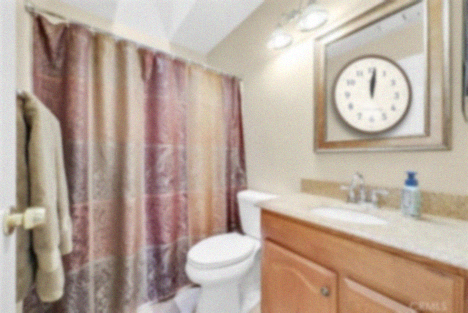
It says 12:01
